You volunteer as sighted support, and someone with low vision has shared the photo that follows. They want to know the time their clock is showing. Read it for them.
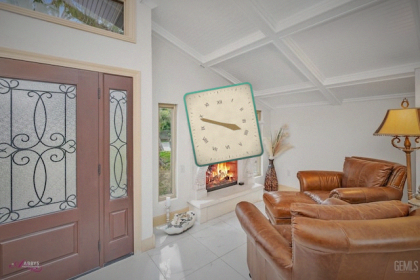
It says 3:49
